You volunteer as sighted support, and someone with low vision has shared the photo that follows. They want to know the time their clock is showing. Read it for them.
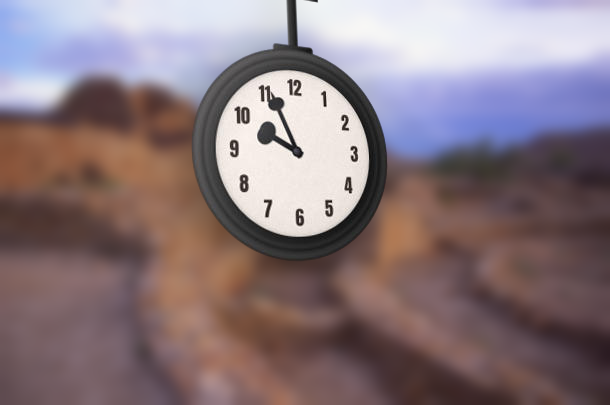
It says 9:56
